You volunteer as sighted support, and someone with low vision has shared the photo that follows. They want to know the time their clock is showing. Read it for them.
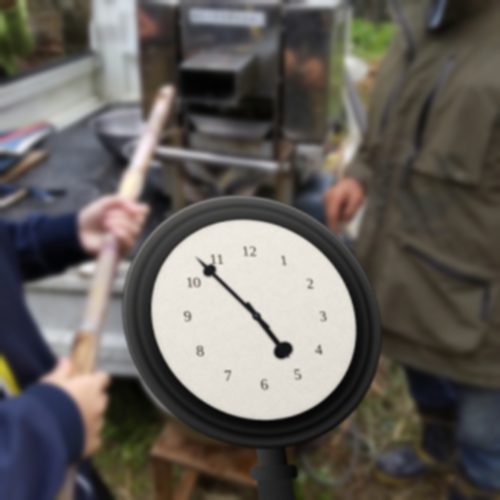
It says 4:53
